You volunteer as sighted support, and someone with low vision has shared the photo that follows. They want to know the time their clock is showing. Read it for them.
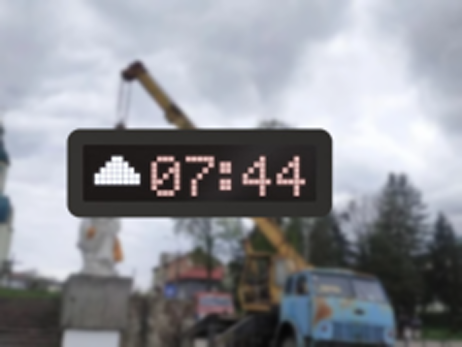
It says 7:44
